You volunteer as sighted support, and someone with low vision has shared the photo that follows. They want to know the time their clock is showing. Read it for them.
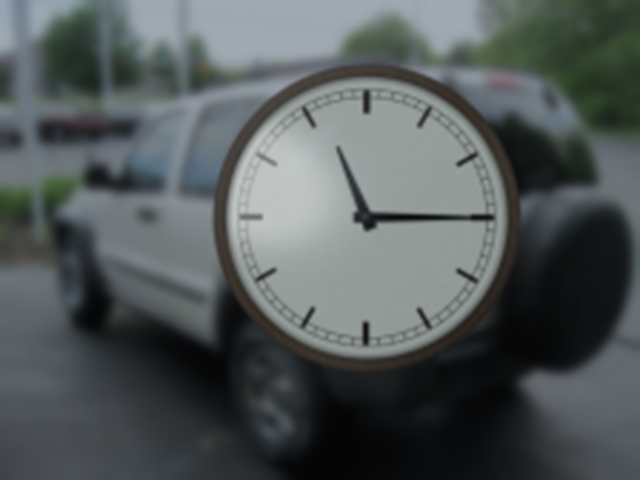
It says 11:15
